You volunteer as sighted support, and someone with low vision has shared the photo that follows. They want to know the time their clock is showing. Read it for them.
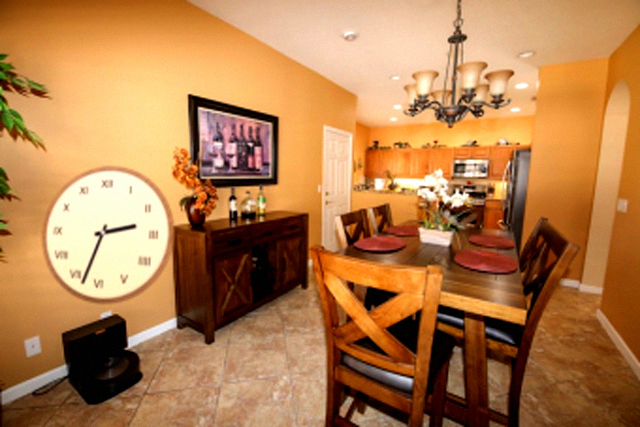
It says 2:33
